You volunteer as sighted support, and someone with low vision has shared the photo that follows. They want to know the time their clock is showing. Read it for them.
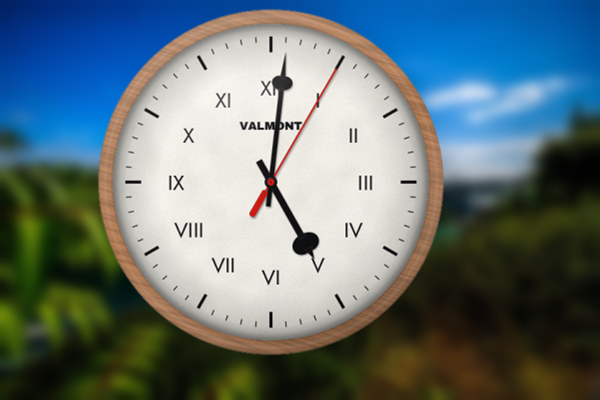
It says 5:01:05
